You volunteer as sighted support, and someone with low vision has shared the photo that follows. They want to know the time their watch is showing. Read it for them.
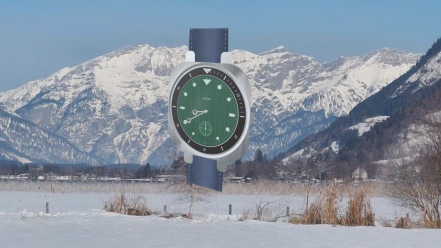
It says 8:40
